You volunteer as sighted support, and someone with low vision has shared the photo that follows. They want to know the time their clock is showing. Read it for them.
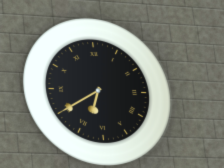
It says 6:40
